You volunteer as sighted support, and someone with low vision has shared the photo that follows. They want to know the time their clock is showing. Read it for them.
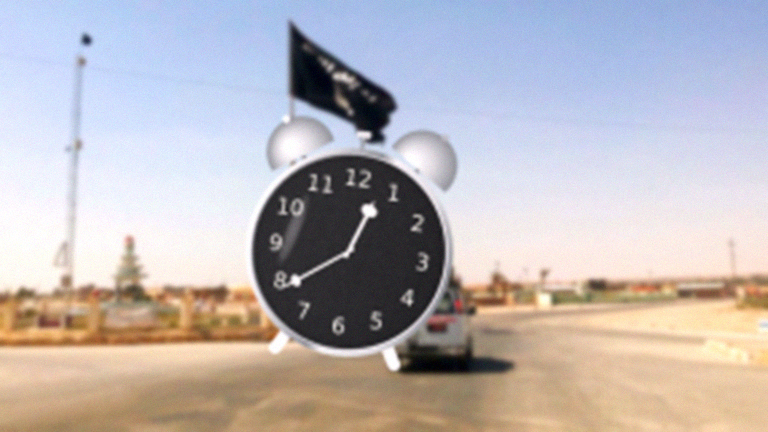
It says 12:39
